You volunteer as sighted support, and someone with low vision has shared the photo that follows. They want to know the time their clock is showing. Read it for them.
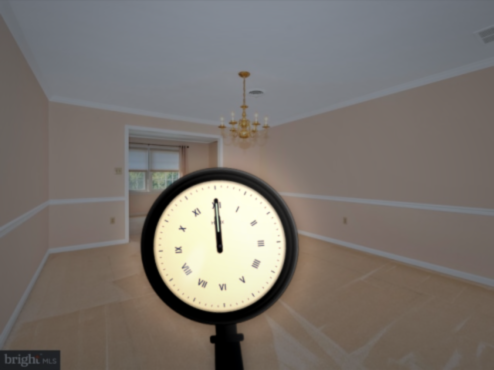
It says 12:00
